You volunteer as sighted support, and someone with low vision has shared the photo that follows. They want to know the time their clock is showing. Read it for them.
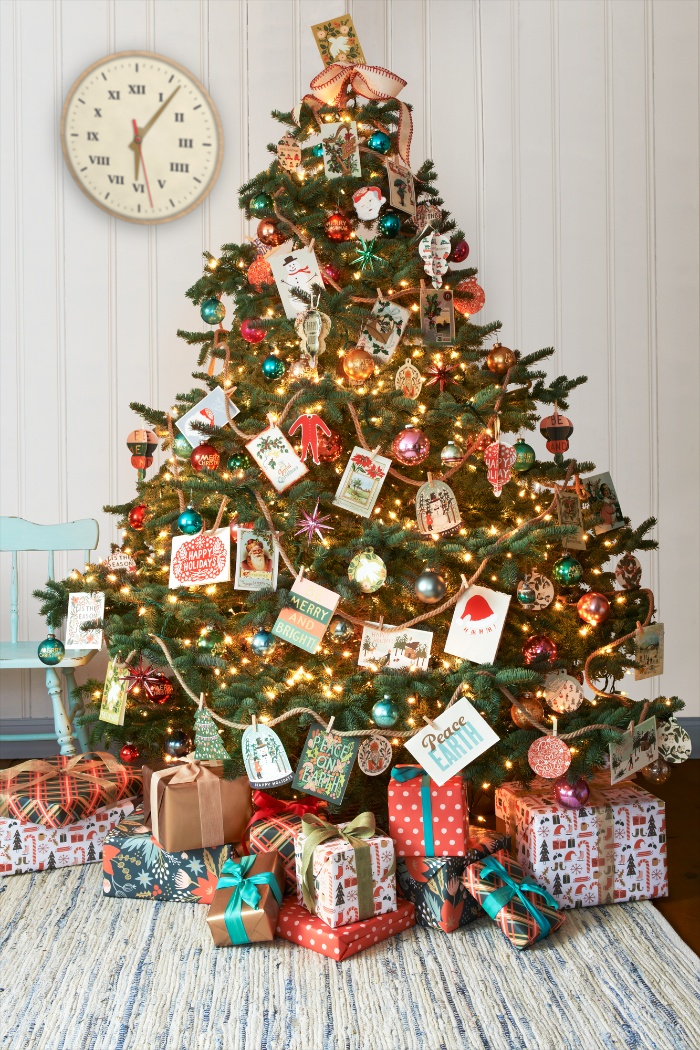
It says 6:06:28
